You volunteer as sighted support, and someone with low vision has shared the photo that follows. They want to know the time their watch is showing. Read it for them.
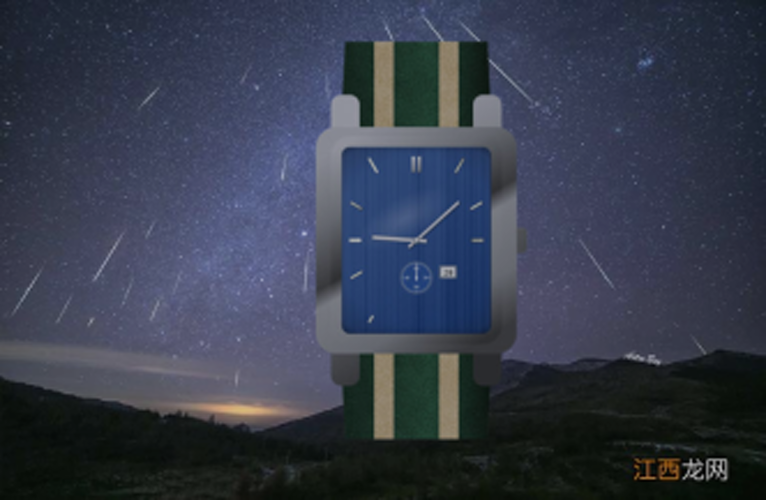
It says 9:08
